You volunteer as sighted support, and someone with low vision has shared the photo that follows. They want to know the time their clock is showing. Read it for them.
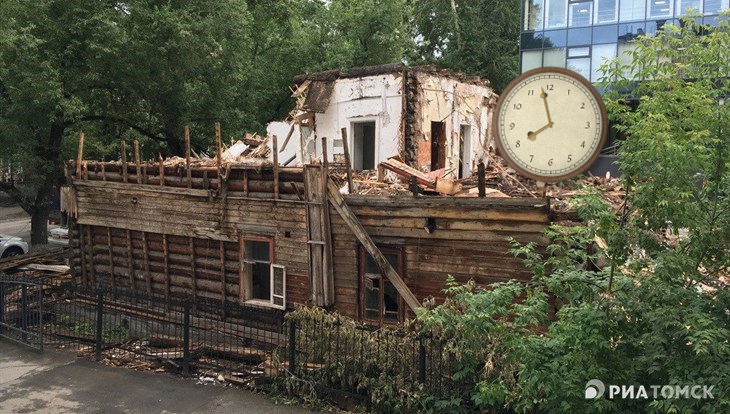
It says 7:58
